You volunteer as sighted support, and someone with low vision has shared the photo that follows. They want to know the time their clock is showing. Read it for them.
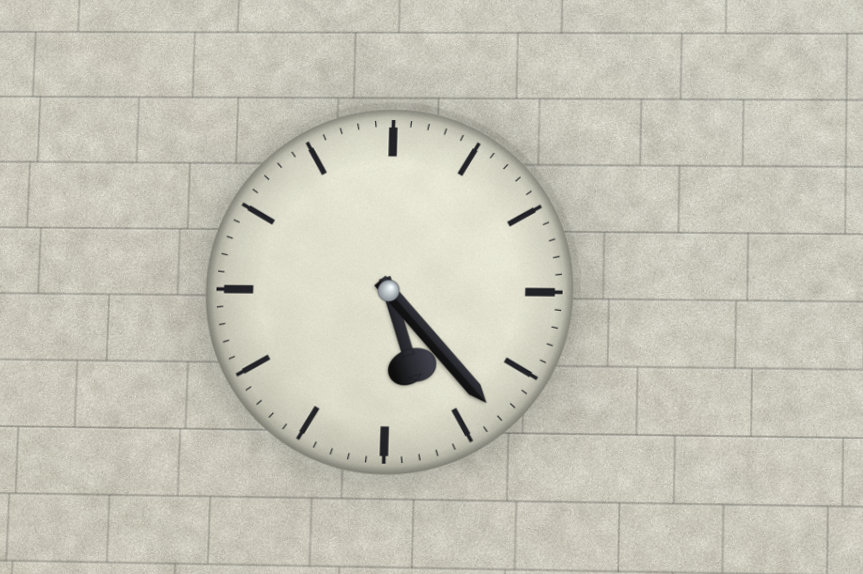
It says 5:23
